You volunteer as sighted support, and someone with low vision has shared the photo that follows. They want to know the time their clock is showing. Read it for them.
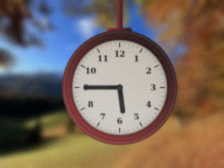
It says 5:45
